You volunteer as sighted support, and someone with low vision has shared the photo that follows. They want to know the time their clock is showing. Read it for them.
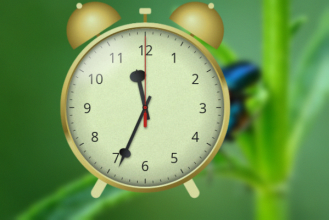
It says 11:34:00
